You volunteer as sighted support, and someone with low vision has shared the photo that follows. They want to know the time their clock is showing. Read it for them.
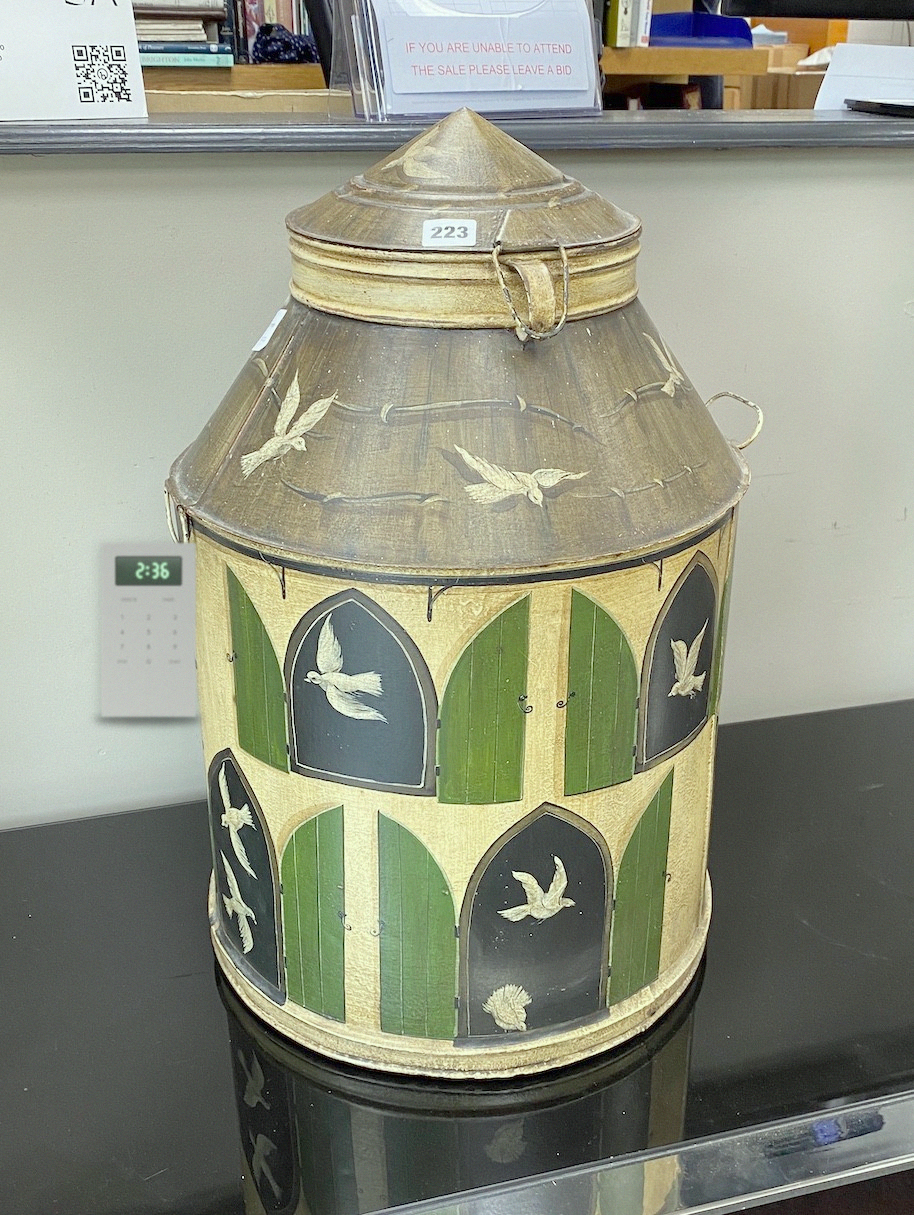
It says 2:36
